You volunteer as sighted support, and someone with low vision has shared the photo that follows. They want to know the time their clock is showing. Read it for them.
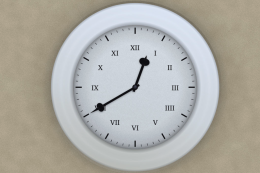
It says 12:40
